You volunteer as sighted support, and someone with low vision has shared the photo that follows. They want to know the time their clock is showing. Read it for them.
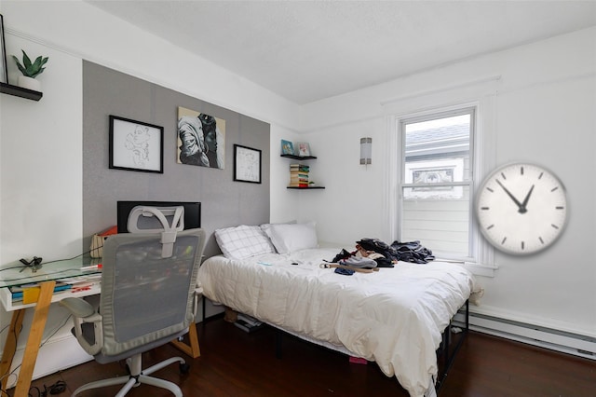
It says 12:53
